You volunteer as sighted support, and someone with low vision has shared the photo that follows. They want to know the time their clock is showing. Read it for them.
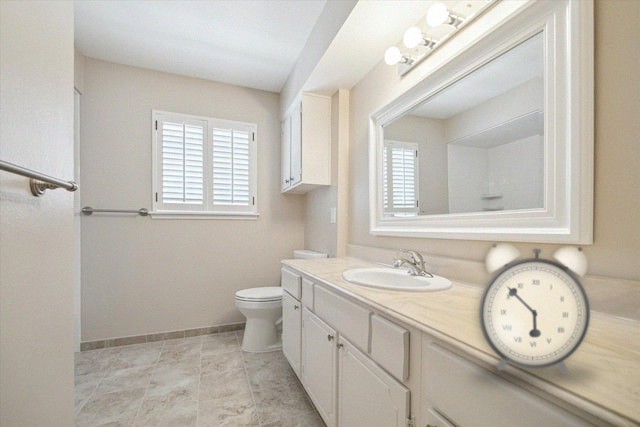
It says 5:52
